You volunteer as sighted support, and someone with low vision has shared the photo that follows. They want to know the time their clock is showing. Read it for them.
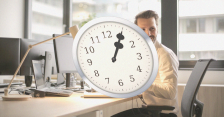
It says 1:05
